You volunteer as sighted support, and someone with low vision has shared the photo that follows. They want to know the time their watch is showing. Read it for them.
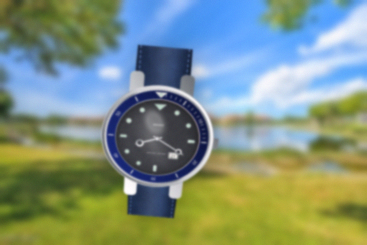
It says 8:20
